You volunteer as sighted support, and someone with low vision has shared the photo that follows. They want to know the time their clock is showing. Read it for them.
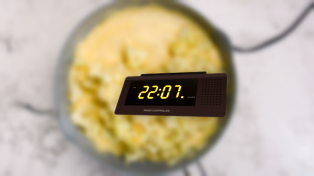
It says 22:07
